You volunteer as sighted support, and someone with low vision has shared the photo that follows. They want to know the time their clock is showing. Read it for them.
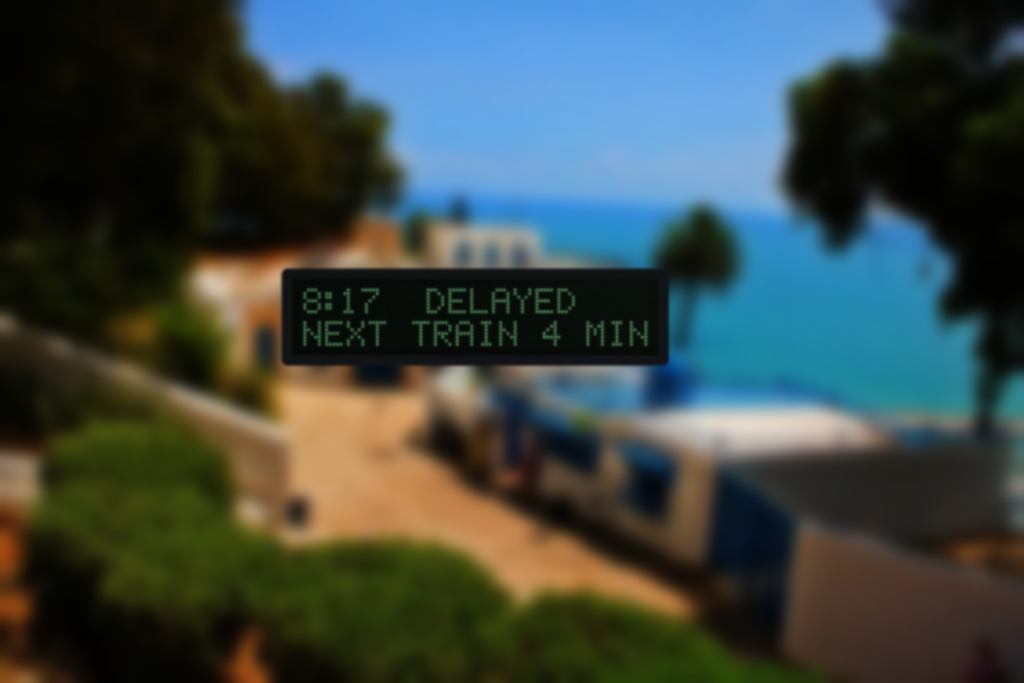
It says 8:17
